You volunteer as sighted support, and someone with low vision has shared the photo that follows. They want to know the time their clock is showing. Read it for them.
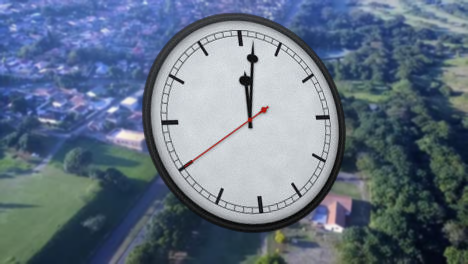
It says 12:01:40
